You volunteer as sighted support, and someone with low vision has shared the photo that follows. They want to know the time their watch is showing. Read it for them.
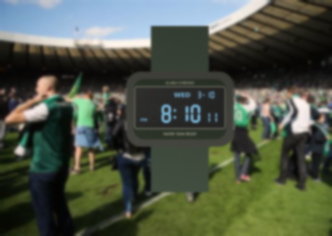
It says 8:10
